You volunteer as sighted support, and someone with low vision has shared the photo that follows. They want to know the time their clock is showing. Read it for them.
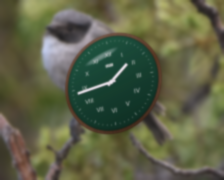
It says 1:44
